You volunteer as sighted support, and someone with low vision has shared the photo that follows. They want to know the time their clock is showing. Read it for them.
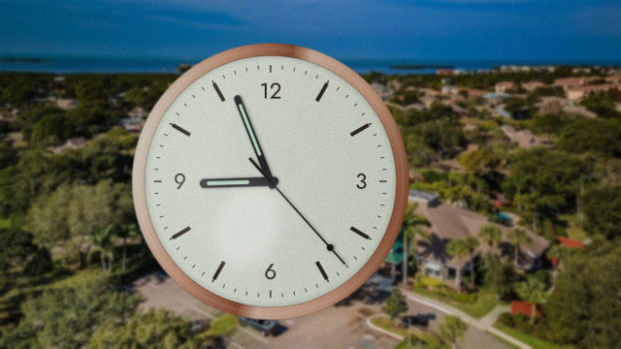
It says 8:56:23
